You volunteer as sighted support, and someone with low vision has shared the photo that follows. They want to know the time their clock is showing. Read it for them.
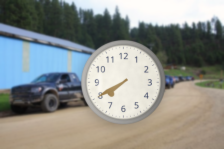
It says 7:40
